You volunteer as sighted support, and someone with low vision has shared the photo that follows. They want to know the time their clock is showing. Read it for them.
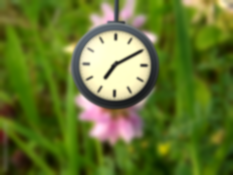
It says 7:10
